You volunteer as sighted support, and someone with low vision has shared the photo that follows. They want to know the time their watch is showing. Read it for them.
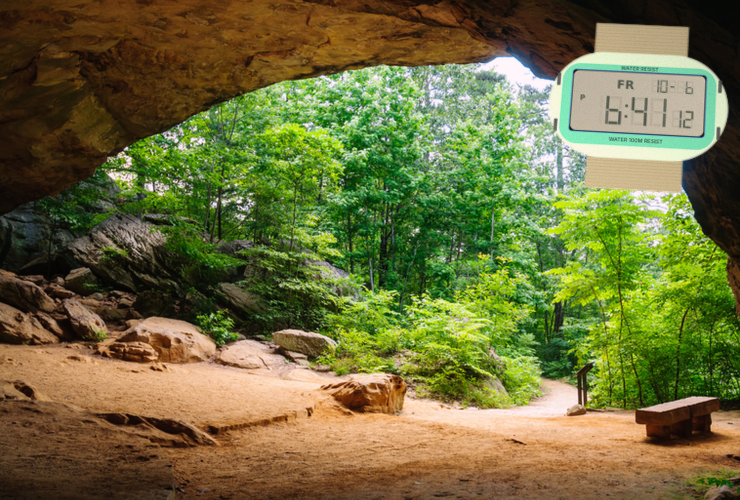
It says 6:41:12
